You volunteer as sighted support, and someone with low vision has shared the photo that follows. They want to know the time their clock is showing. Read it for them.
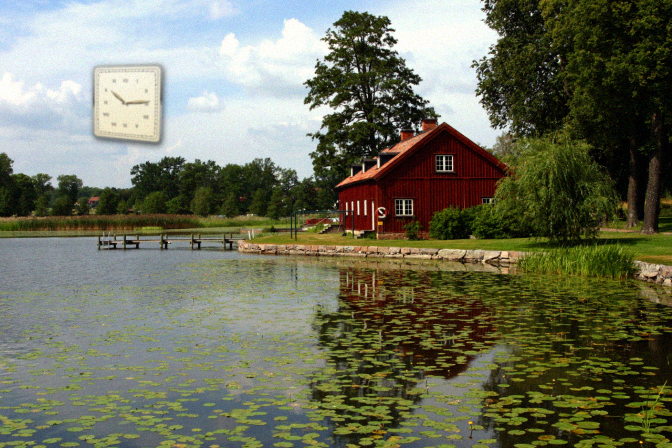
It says 10:14
